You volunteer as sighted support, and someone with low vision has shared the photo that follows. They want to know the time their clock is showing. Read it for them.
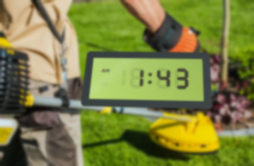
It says 1:43
